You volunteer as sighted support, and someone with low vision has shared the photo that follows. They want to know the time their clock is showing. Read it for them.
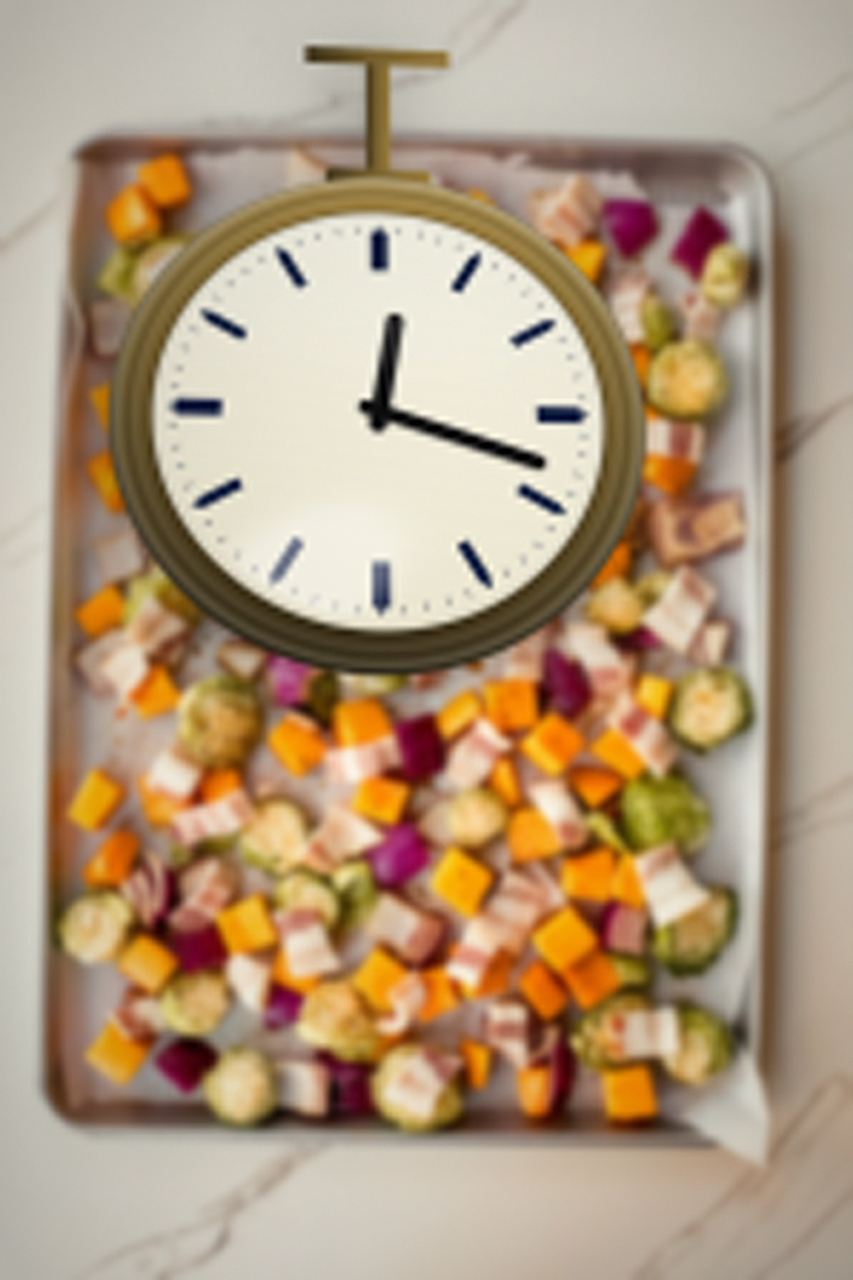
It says 12:18
